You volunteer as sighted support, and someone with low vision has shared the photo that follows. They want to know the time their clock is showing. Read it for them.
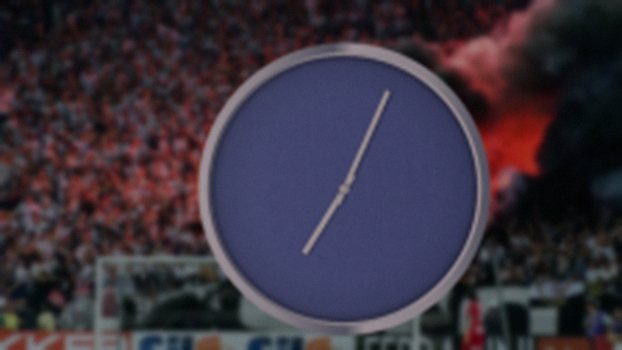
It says 7:04
